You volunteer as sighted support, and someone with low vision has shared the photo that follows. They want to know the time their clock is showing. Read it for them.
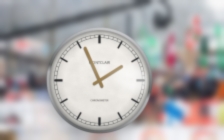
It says 1:56
